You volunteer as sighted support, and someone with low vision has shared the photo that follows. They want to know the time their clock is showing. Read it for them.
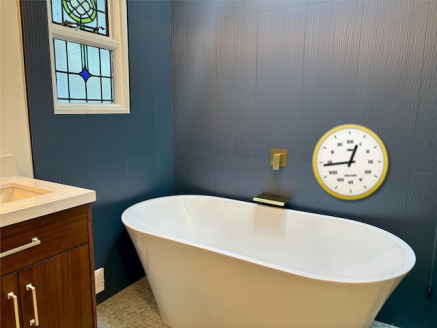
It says 12:44
